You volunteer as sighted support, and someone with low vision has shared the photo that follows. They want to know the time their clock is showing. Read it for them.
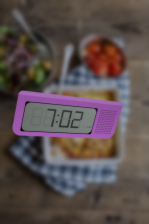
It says 7:02
